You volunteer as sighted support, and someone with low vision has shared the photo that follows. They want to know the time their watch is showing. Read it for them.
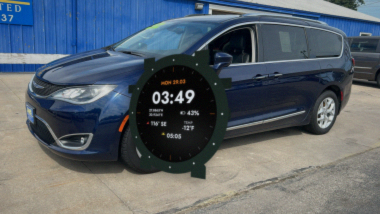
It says 3:49
